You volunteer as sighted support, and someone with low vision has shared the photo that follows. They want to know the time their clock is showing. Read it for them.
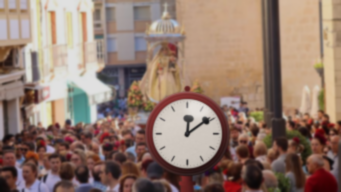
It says 12:09
